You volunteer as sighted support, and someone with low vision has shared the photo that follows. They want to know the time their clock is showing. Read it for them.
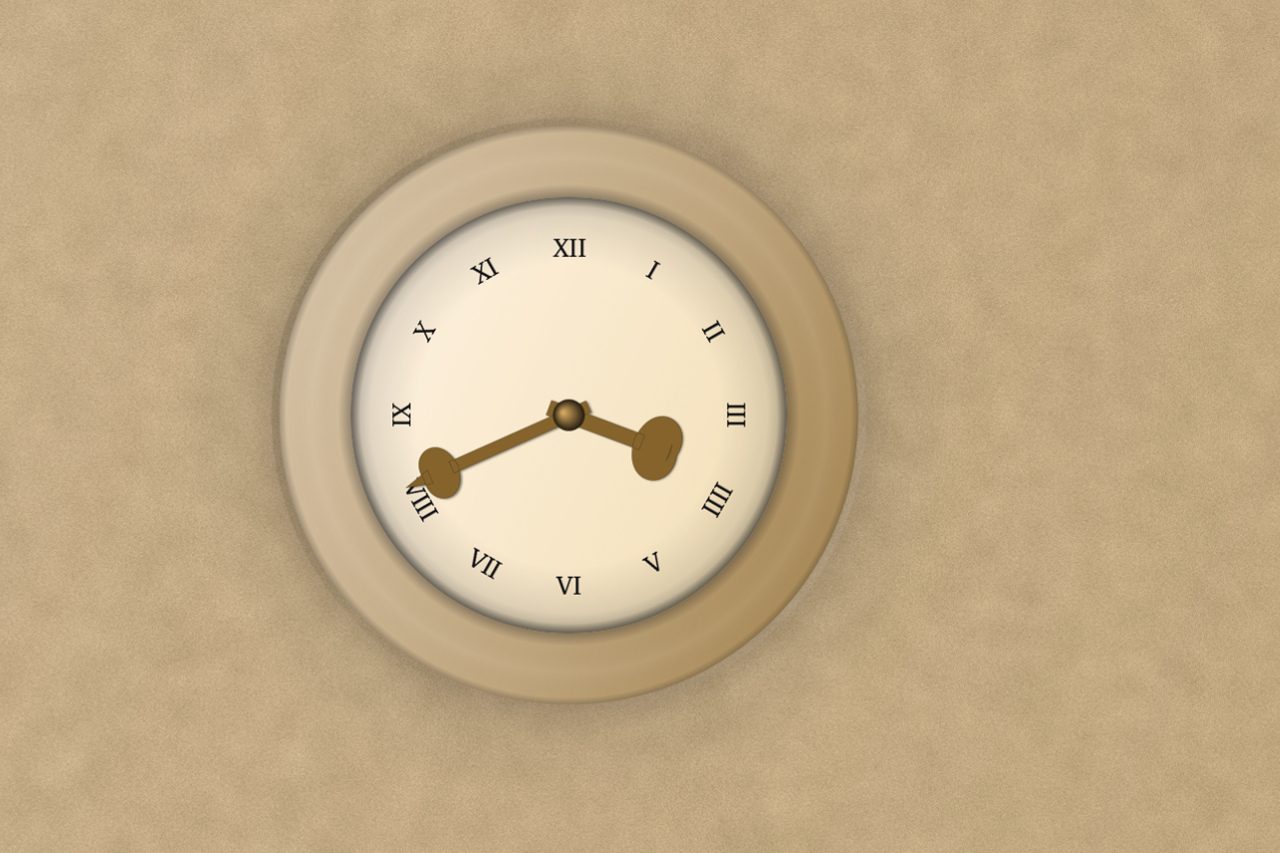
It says 3:41
